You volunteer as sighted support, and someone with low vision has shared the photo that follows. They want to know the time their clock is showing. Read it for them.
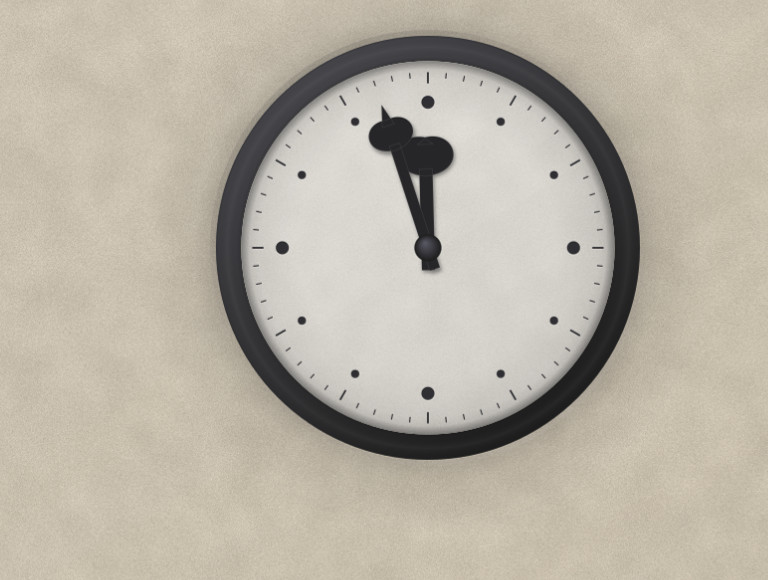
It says 11:57
